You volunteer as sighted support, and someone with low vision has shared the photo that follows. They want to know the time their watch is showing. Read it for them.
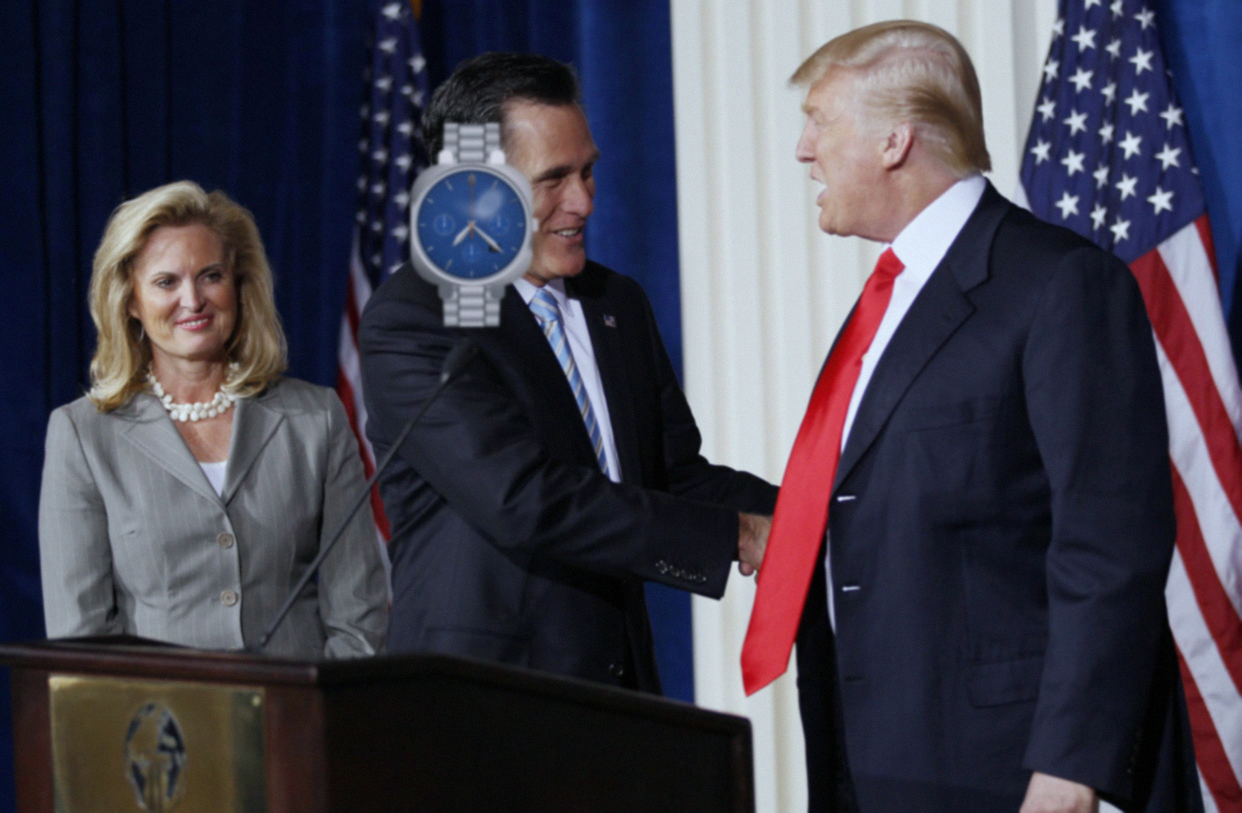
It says 7:22
